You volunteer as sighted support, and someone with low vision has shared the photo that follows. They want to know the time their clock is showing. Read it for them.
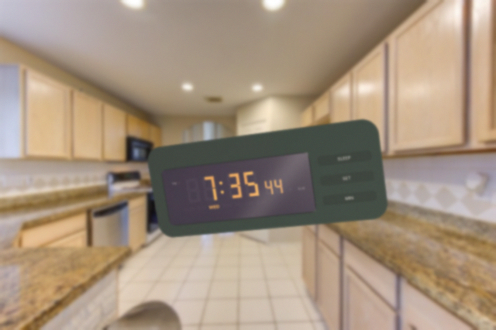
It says 7:35:44
